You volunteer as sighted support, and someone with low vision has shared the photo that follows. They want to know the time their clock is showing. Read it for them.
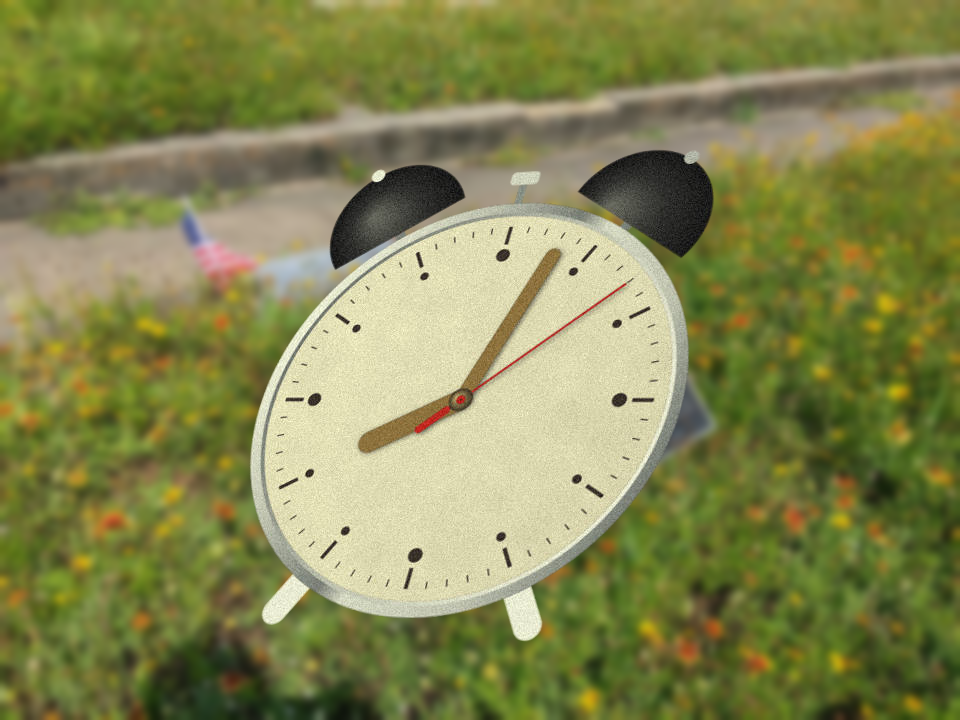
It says 8:03:08
